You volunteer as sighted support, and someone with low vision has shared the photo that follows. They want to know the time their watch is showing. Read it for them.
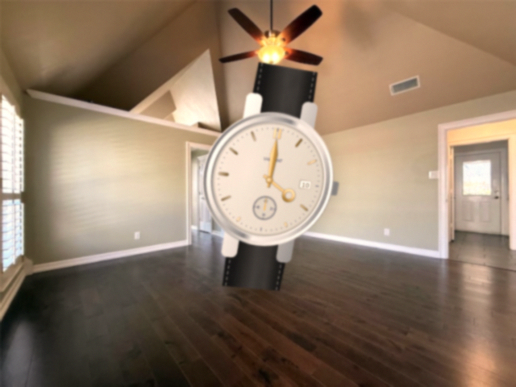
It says 4:00
